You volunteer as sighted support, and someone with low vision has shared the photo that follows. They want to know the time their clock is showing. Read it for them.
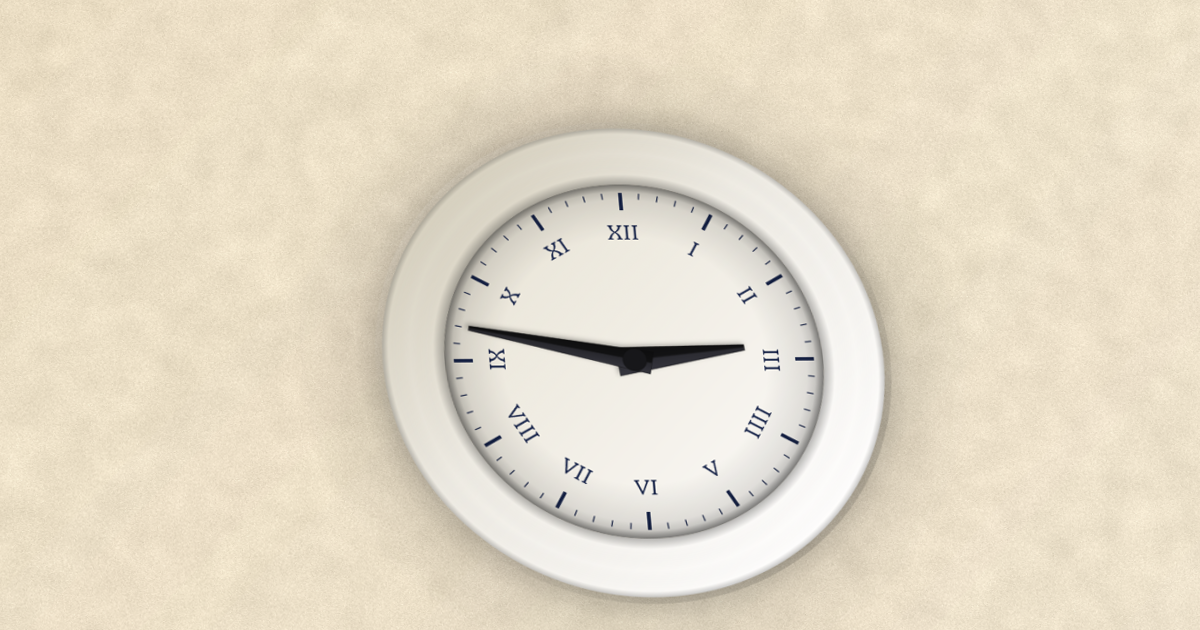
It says 2:47
